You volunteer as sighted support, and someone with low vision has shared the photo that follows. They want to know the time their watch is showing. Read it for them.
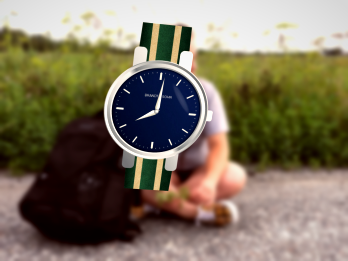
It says 8:01
